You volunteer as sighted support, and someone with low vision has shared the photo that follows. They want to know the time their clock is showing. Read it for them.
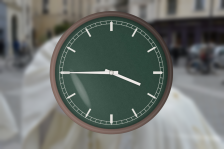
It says 3:45
